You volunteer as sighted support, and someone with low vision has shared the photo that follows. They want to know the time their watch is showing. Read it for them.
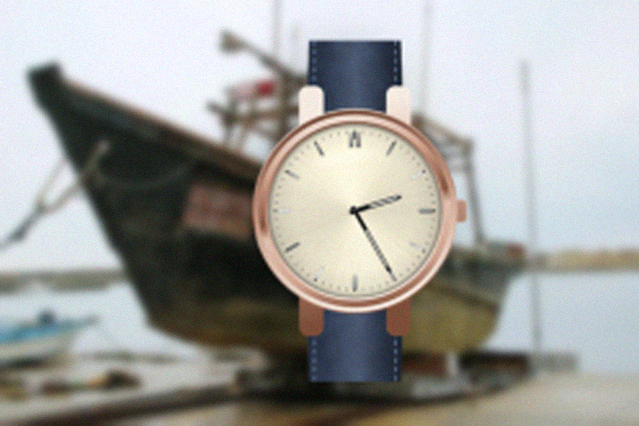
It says 2:25
